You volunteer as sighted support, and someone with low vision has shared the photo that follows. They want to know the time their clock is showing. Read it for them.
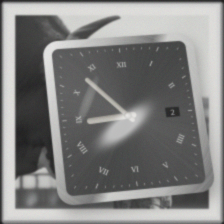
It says 8:53
